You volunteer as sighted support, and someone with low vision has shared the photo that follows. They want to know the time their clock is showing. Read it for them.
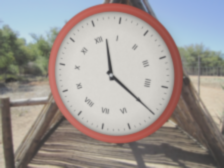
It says 12:25
